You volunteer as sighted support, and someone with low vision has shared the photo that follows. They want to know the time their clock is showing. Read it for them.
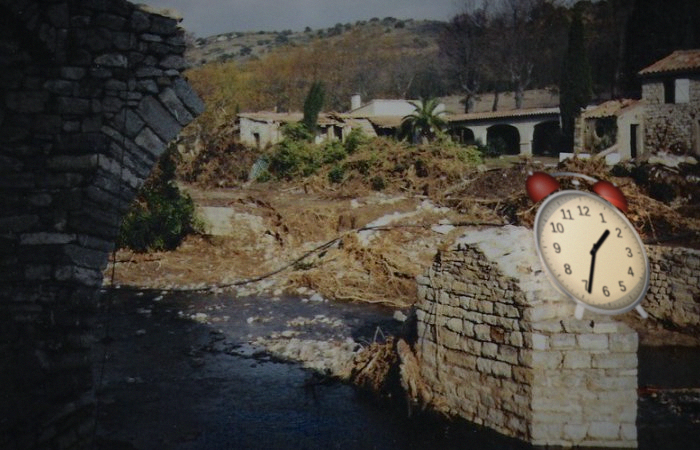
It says 1:34
